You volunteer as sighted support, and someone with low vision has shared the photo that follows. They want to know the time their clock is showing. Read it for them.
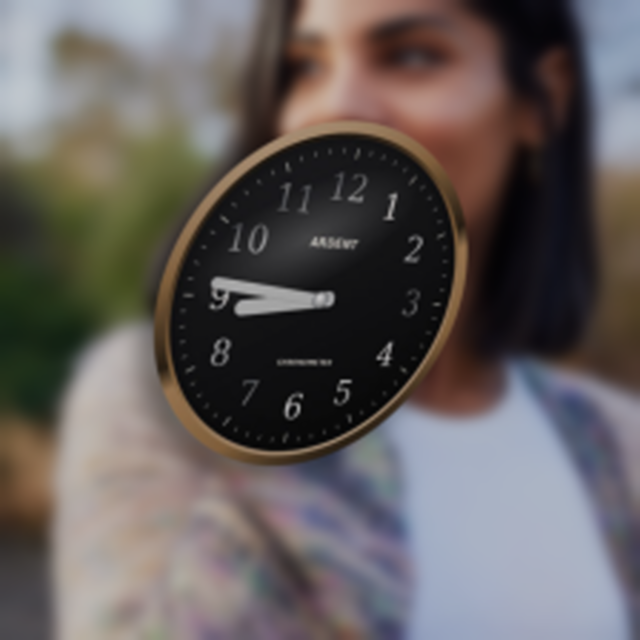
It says 8:46
